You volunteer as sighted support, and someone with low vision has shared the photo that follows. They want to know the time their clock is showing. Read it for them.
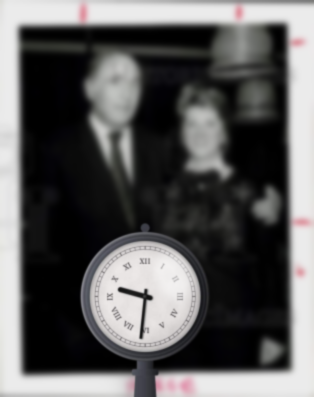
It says 9:31
